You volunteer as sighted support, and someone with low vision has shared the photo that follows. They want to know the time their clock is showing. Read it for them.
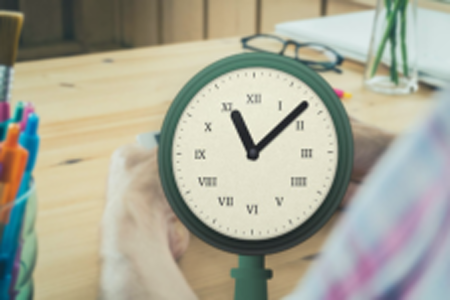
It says 11:08
